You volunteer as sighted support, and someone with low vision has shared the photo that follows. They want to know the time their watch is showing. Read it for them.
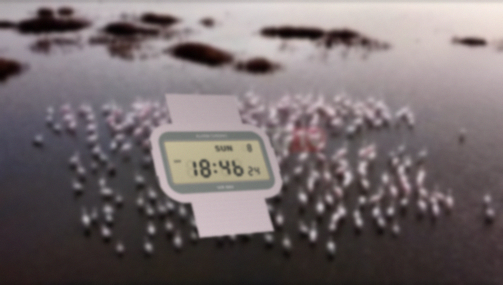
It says 18:46
